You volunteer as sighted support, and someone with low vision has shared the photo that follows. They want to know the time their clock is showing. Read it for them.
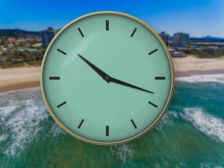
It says 10:18
